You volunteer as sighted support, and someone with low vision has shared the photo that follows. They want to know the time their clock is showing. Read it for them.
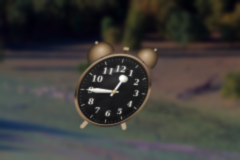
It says 12:45
